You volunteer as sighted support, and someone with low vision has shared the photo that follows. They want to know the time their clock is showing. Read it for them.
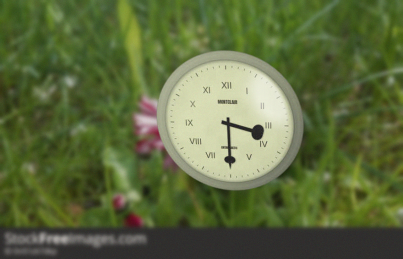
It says 3:30
